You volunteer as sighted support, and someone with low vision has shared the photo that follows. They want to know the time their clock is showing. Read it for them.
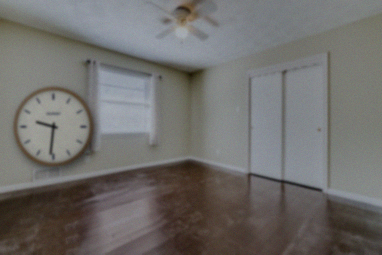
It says 9:31
